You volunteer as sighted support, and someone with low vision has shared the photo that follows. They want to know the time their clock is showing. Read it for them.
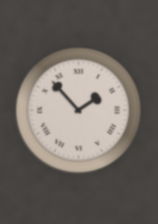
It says 1:53
